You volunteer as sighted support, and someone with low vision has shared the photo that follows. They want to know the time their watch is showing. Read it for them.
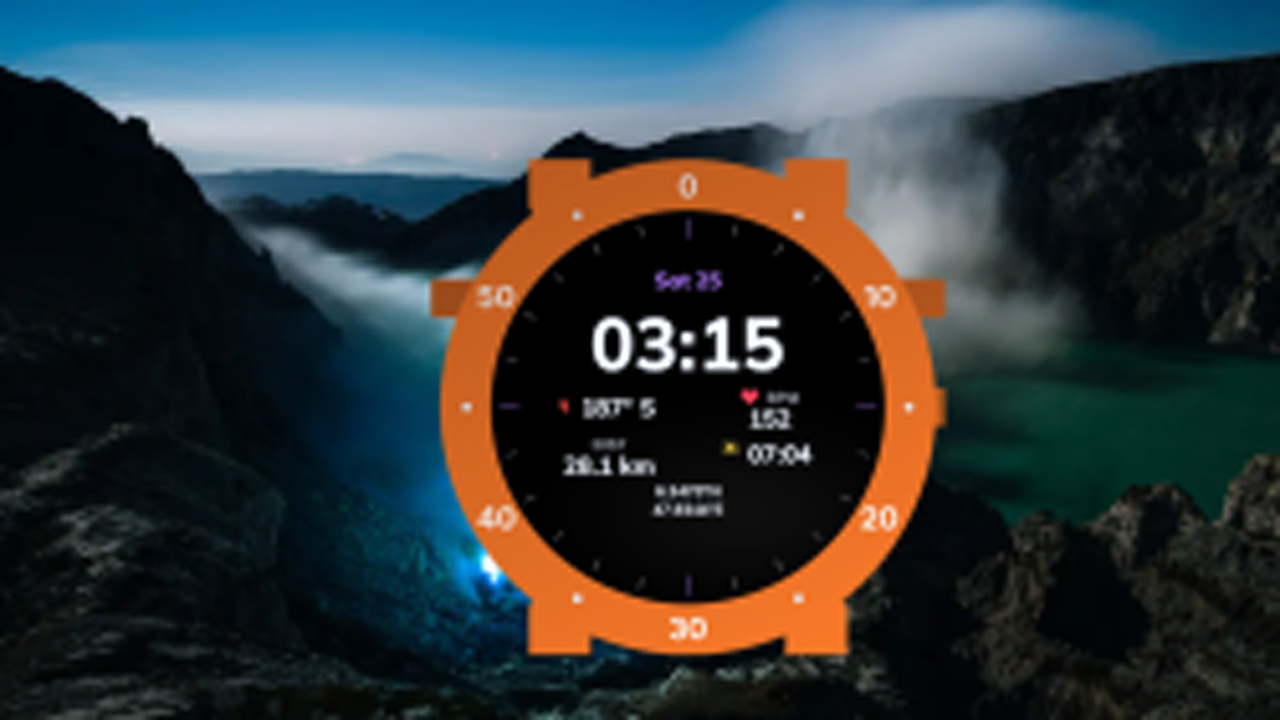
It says 3:15
